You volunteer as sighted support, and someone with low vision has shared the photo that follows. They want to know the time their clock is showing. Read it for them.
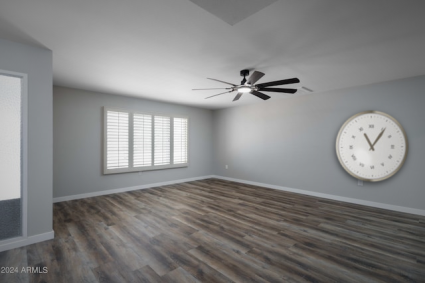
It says 11:06
